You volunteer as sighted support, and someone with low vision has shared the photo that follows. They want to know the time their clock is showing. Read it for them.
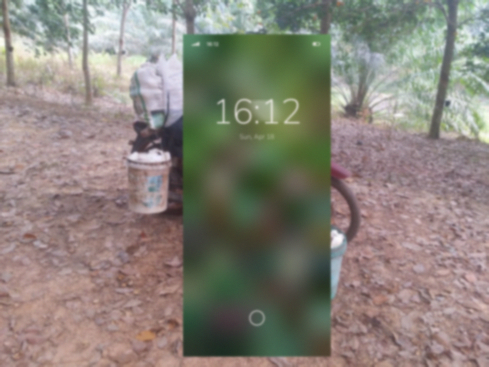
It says 16:12
